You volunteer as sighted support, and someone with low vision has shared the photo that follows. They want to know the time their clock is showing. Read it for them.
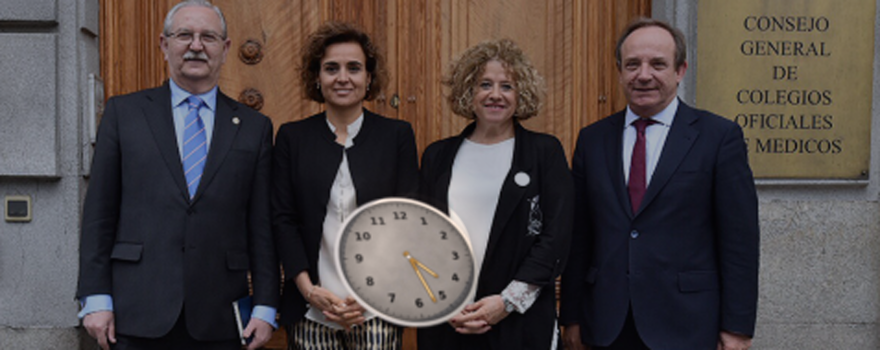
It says 4:27
